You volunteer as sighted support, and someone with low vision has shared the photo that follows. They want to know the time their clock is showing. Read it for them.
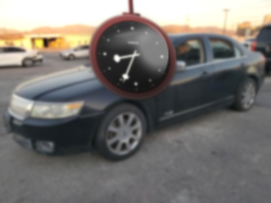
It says 8:34
